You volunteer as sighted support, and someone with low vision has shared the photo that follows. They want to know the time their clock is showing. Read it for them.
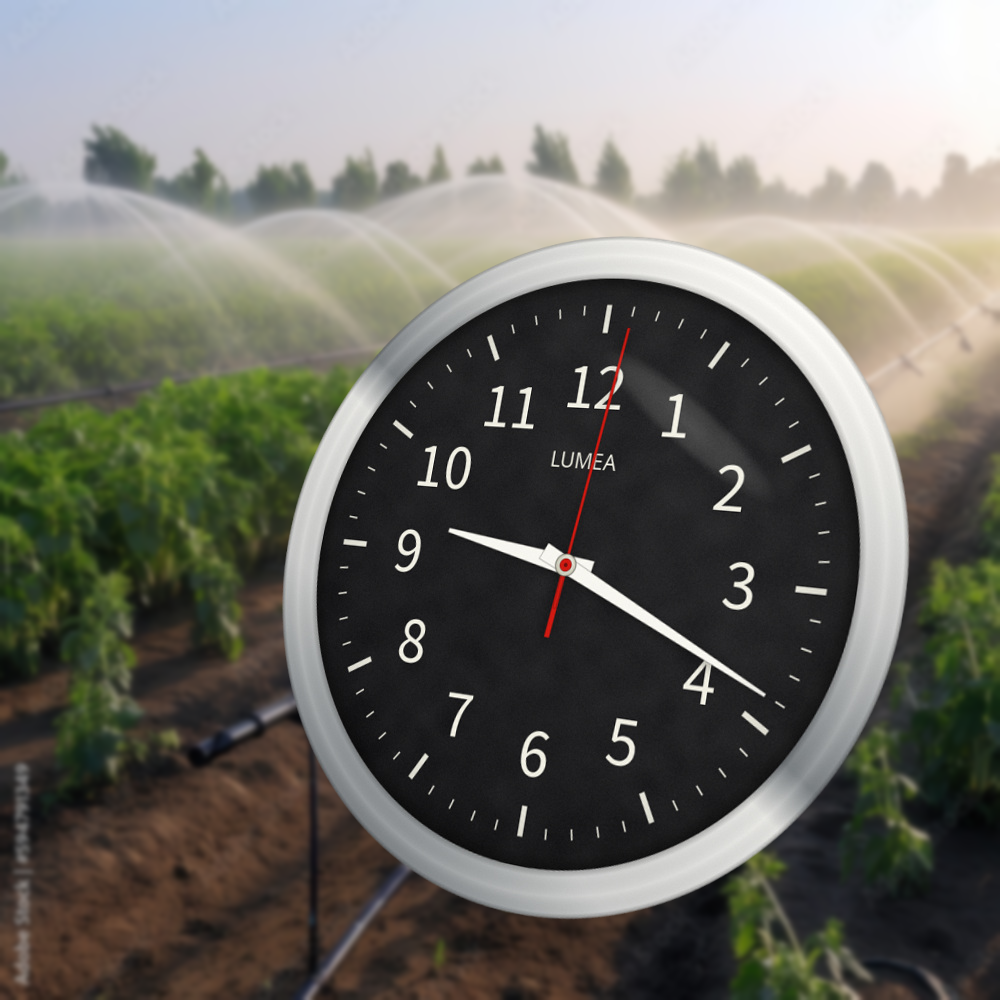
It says 9:19:01
